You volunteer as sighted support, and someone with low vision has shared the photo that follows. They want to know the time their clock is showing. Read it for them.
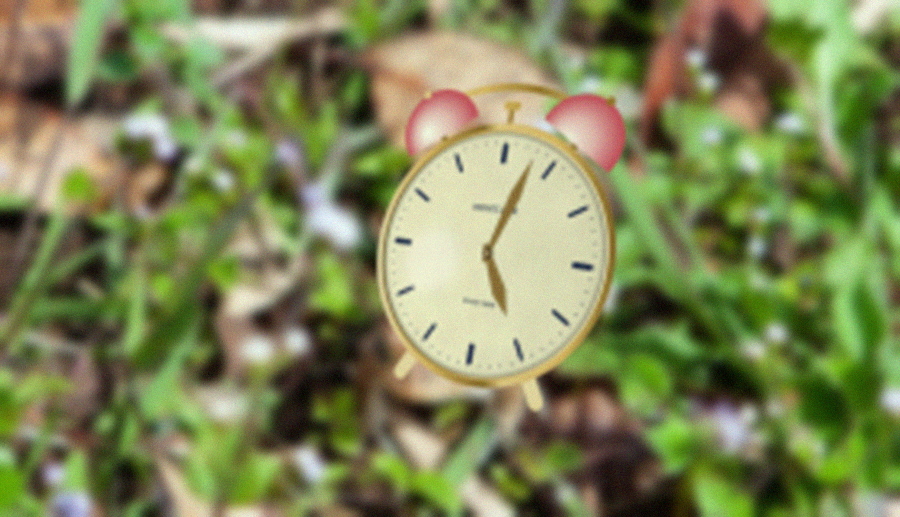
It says 5:03
